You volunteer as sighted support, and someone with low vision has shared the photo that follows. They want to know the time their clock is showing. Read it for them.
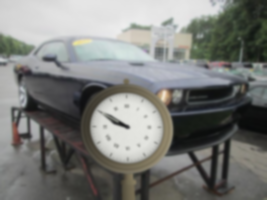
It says 9:50
